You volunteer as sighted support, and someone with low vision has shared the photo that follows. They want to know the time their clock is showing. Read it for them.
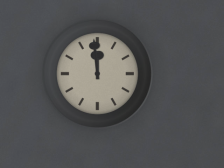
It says 11:59
